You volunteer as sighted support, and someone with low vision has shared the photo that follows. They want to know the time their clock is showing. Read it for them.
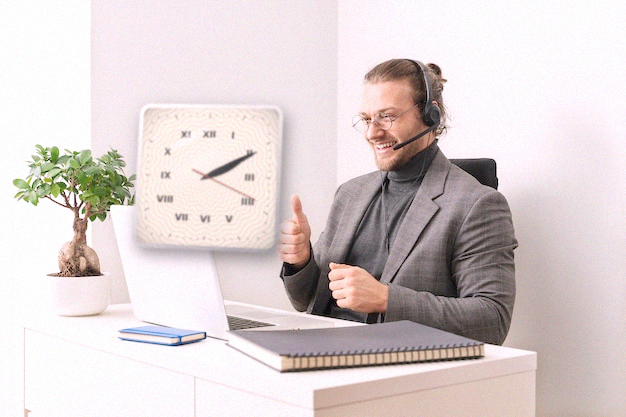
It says 2:10:19
